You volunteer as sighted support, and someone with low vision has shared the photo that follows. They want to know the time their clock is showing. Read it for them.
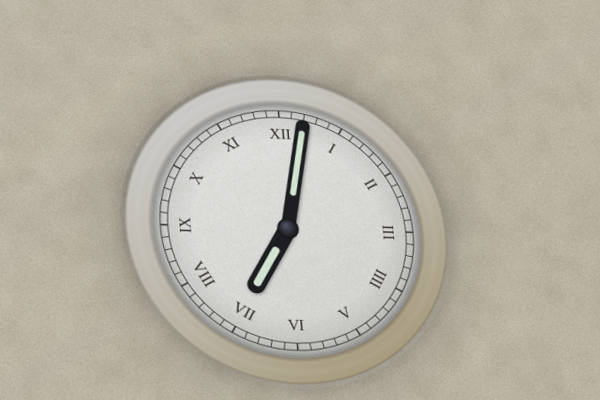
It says 7:02
